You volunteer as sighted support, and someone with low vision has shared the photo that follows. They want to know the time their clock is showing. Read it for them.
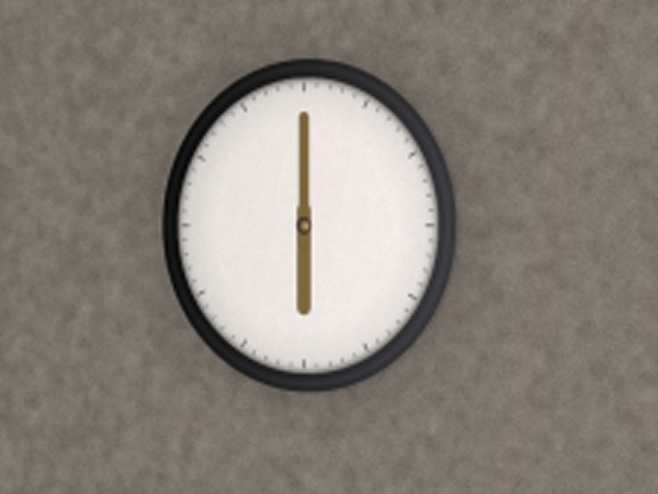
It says 6:00
